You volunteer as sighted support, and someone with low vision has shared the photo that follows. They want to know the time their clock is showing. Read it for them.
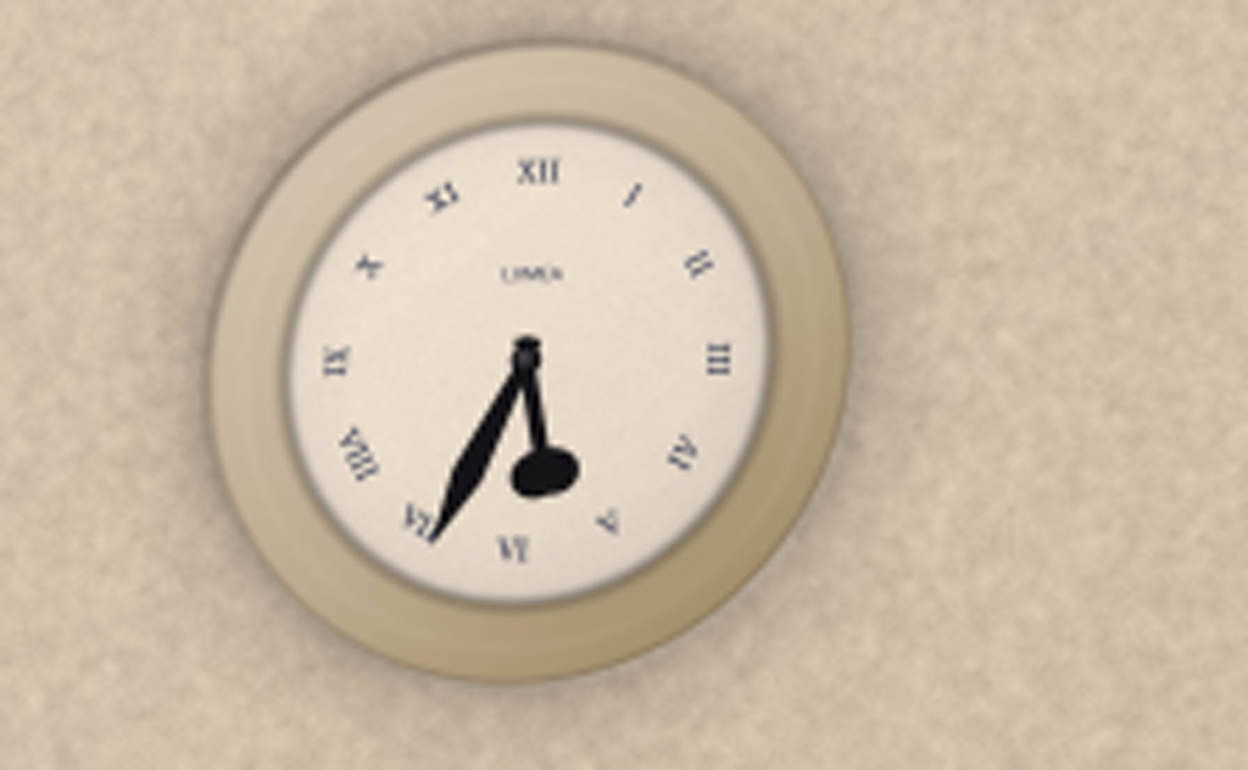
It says 5:34
